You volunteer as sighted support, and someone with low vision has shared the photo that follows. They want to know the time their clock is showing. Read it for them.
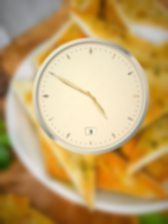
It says 4:50
